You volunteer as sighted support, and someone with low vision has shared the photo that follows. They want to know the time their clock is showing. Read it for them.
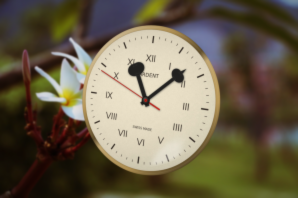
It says 11:07:49
